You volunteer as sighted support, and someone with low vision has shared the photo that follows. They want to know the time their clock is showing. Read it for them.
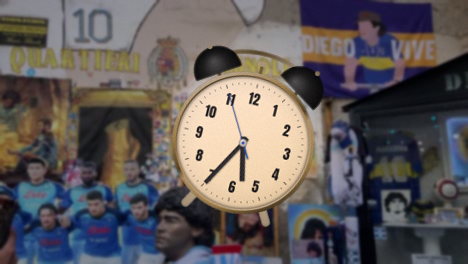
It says 5:34:55
